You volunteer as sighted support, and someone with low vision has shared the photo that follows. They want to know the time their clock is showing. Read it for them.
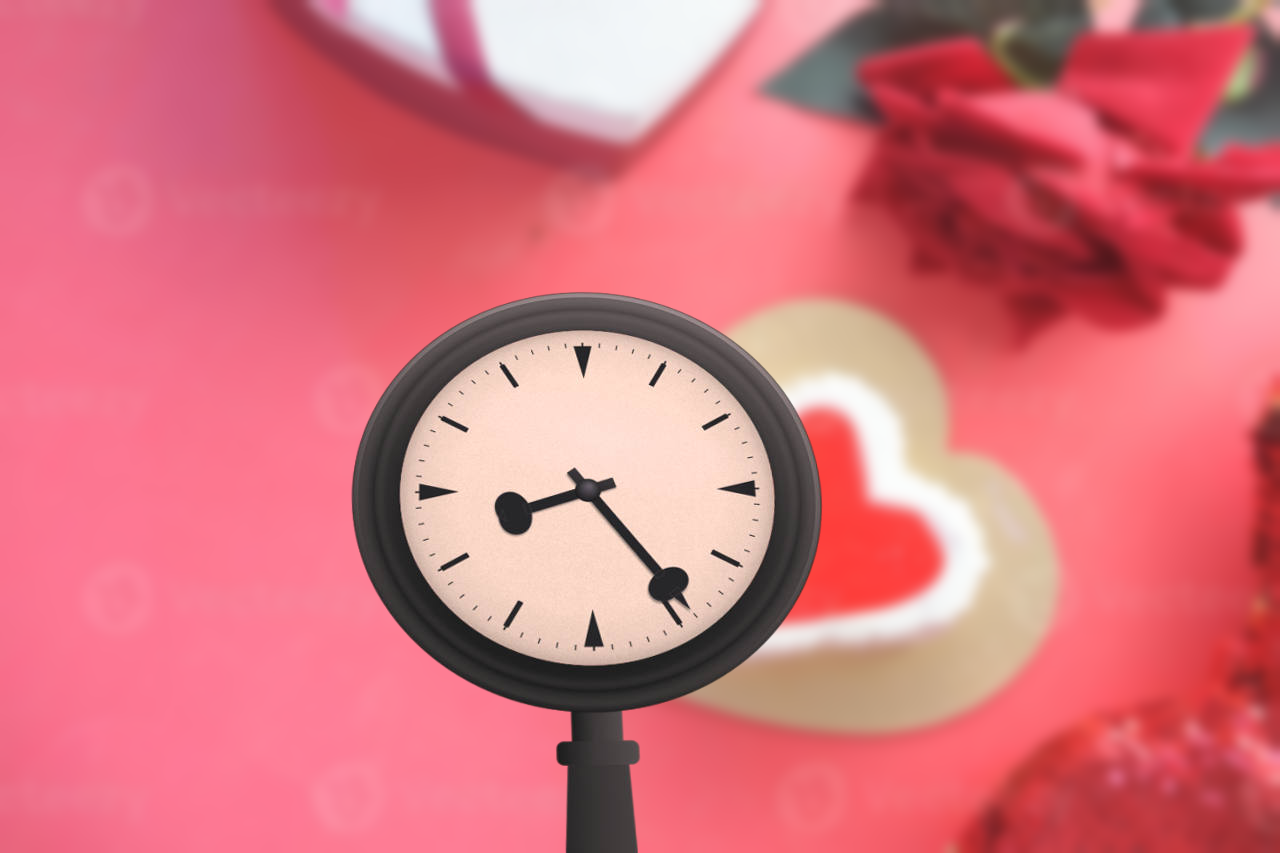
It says 8:24
